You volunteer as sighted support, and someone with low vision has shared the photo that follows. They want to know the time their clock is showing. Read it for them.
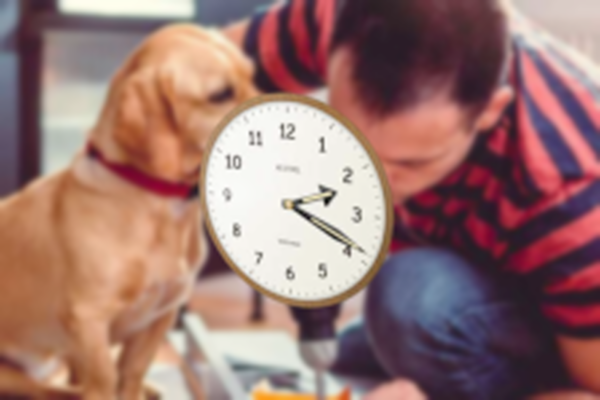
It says 2:19
